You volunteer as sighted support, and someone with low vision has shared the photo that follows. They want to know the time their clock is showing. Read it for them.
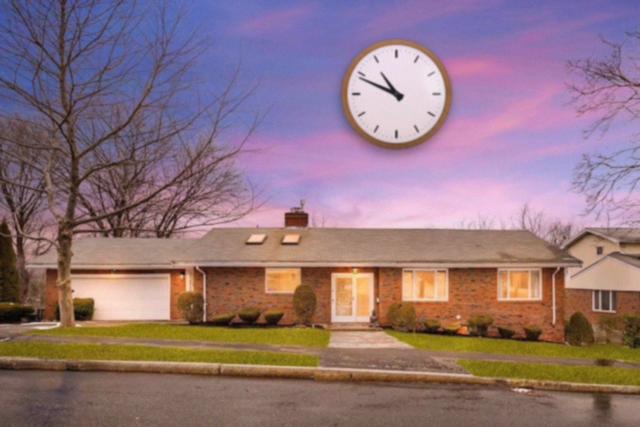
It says 10:49
